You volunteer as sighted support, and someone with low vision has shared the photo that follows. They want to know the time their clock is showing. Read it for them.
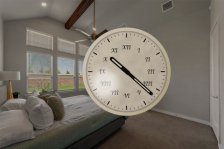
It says 10:22
